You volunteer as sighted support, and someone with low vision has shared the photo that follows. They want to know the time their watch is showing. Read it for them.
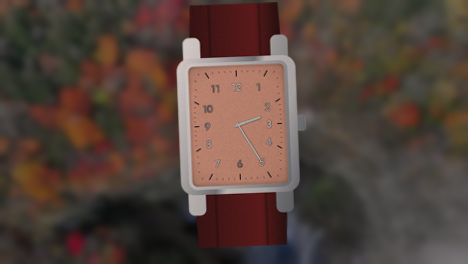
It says 2:25
